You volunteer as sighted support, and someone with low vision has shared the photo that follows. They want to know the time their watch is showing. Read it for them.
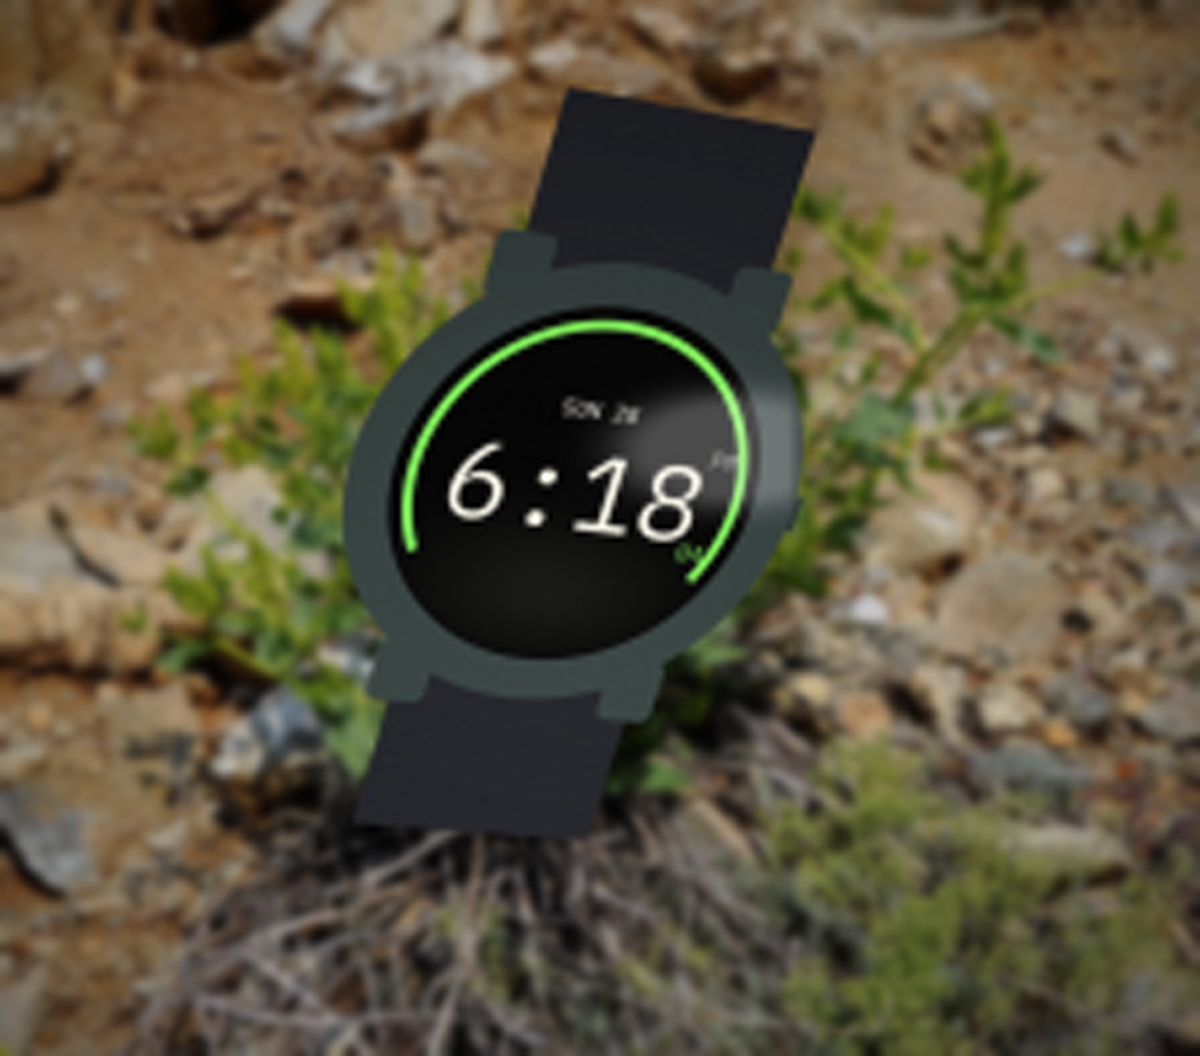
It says 6:18
